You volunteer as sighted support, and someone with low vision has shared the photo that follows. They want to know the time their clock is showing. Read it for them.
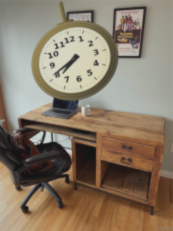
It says 7:41
